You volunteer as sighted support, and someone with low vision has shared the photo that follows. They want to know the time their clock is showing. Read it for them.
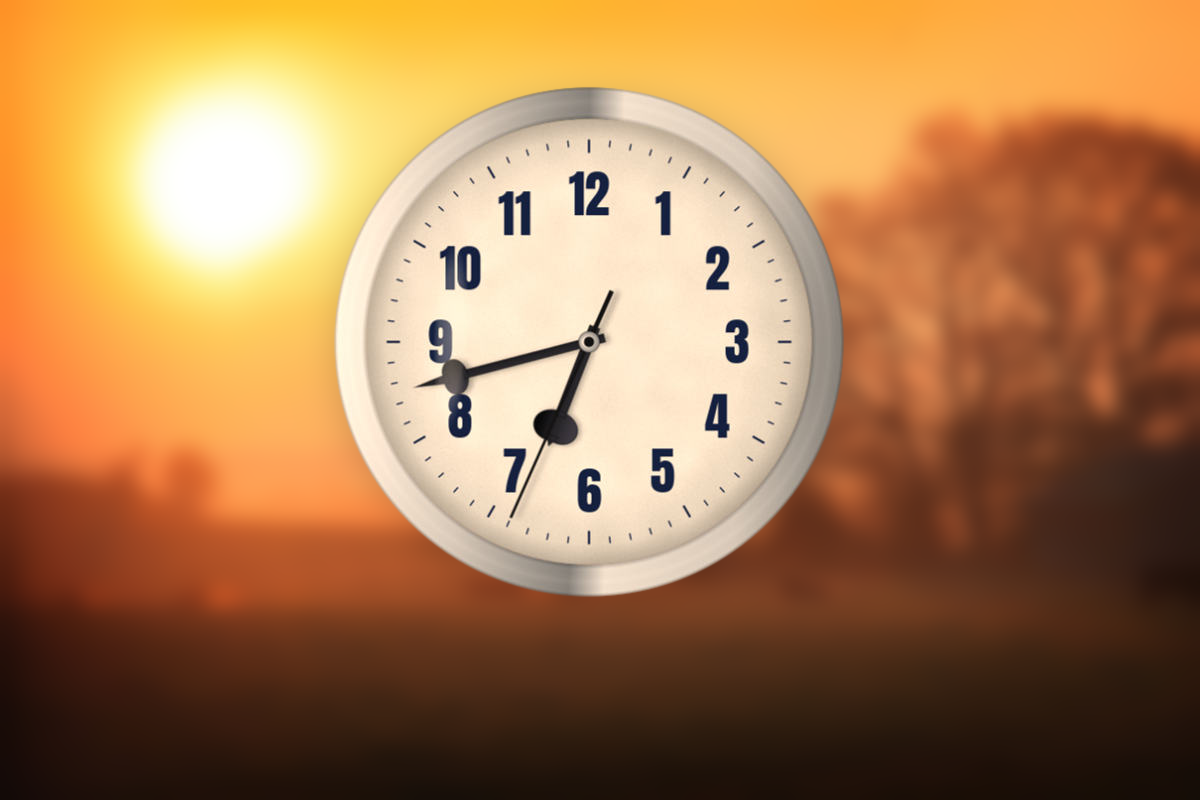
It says 6:42:34
